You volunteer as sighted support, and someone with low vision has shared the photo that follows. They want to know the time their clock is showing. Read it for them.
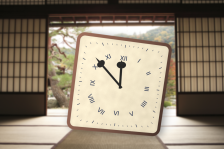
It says 11:52
